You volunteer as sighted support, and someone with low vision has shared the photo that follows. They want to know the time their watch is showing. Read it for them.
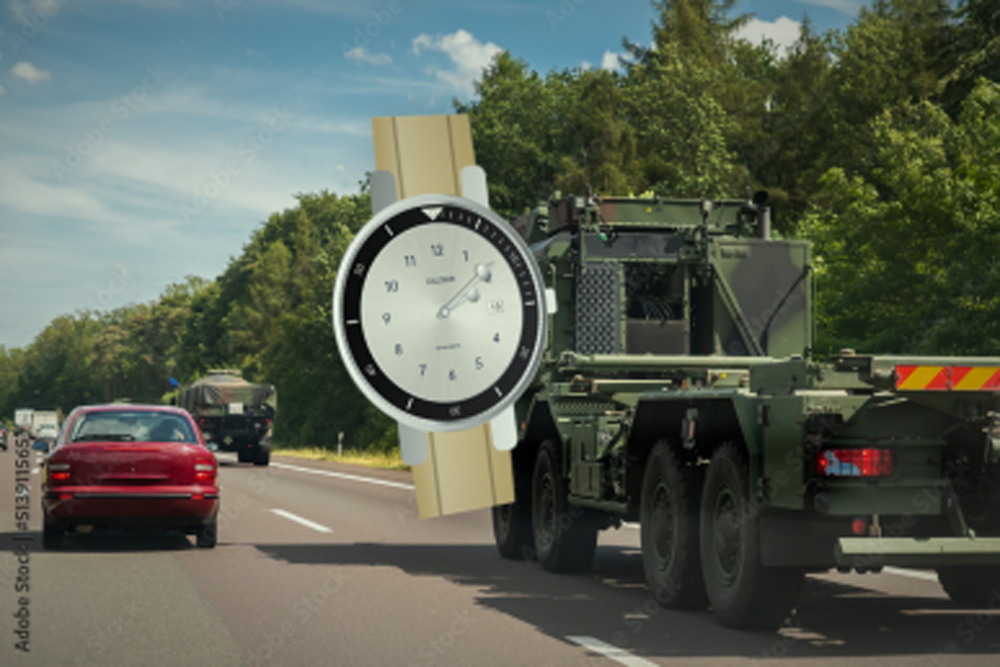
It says 2:09
